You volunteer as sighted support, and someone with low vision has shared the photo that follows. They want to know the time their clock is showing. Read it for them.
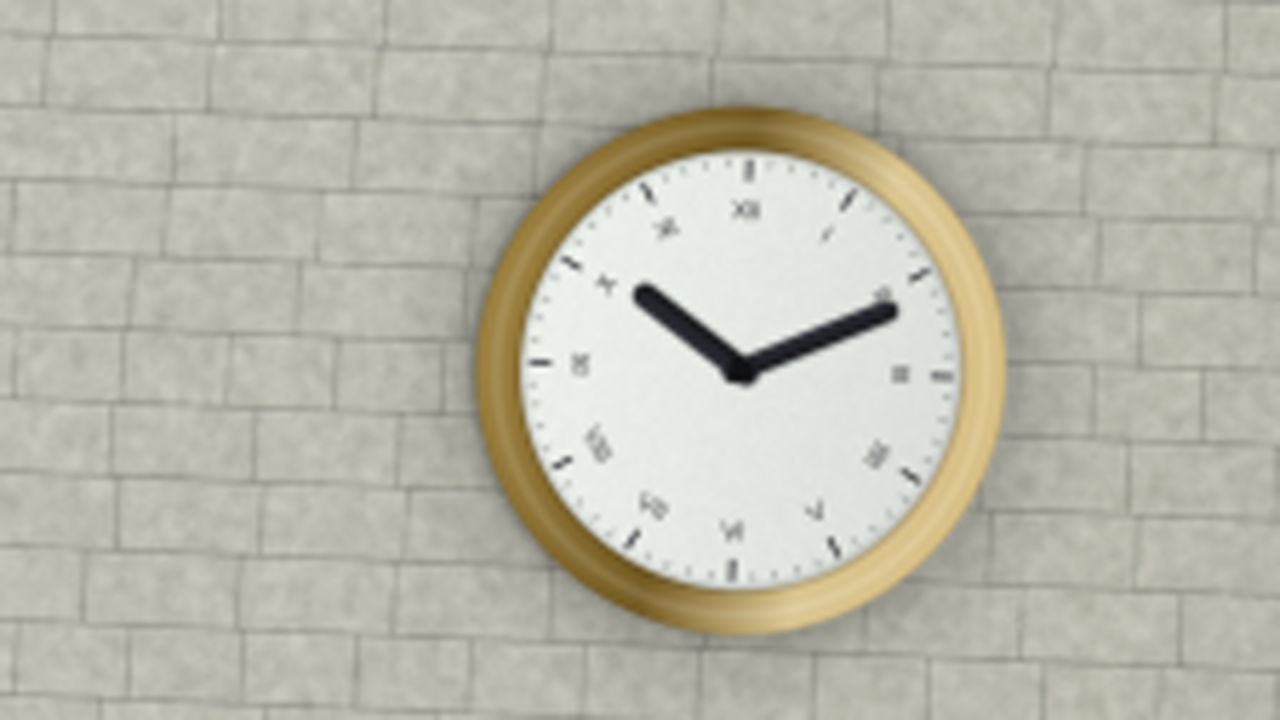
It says 10:11
